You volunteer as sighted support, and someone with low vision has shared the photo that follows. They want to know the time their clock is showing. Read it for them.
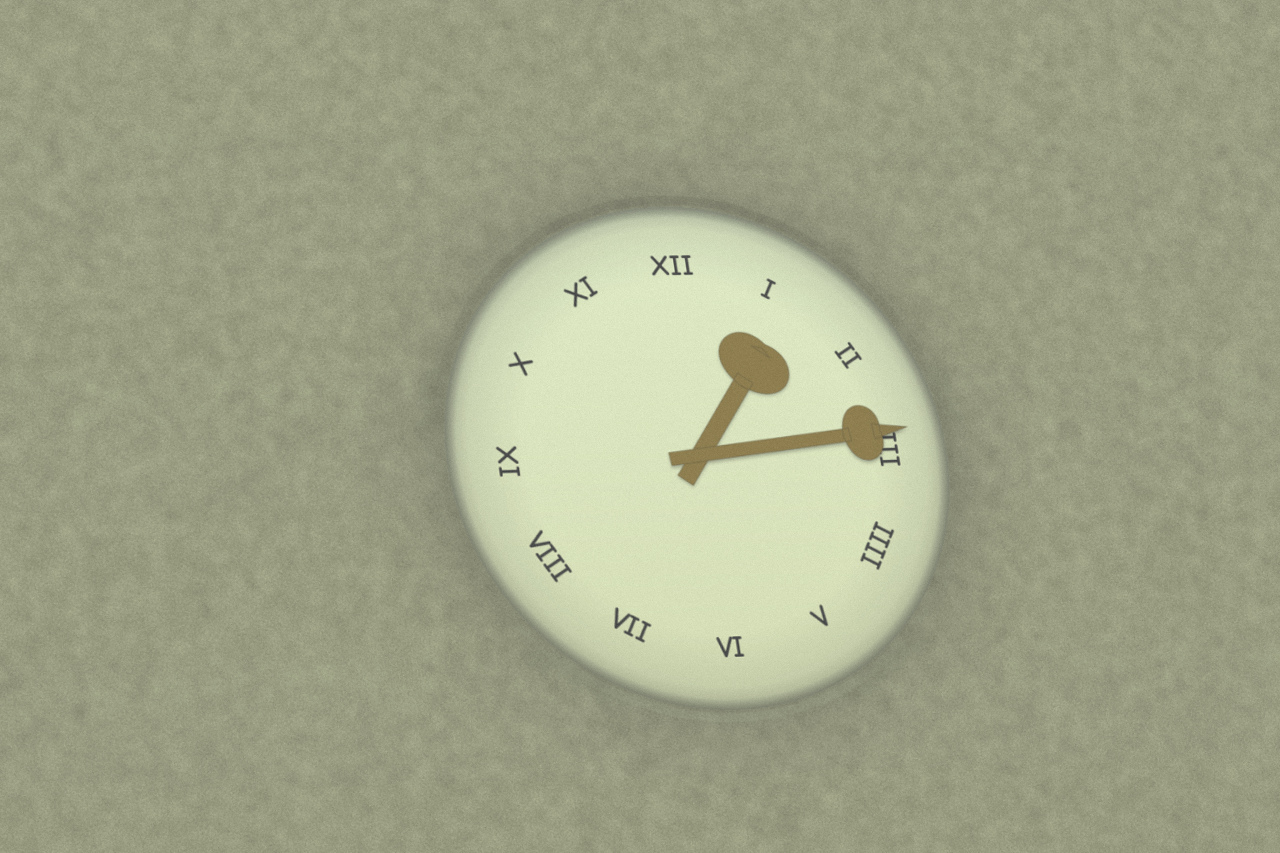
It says 1:14
